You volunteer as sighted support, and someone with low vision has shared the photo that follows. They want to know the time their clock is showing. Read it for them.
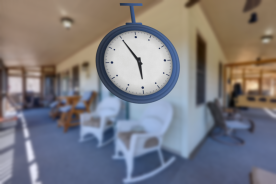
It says 5:55
